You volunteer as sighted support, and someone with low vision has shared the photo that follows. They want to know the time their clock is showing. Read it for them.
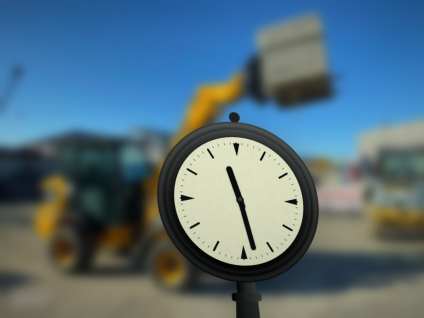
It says 11:28
